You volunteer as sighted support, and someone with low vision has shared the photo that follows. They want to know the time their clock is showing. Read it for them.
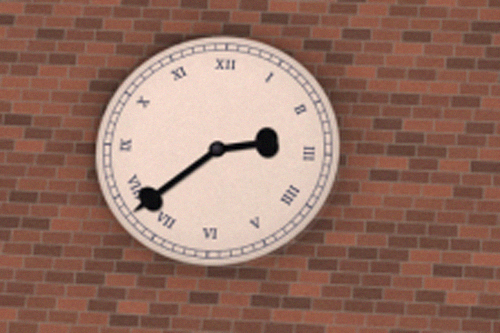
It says 2:38
